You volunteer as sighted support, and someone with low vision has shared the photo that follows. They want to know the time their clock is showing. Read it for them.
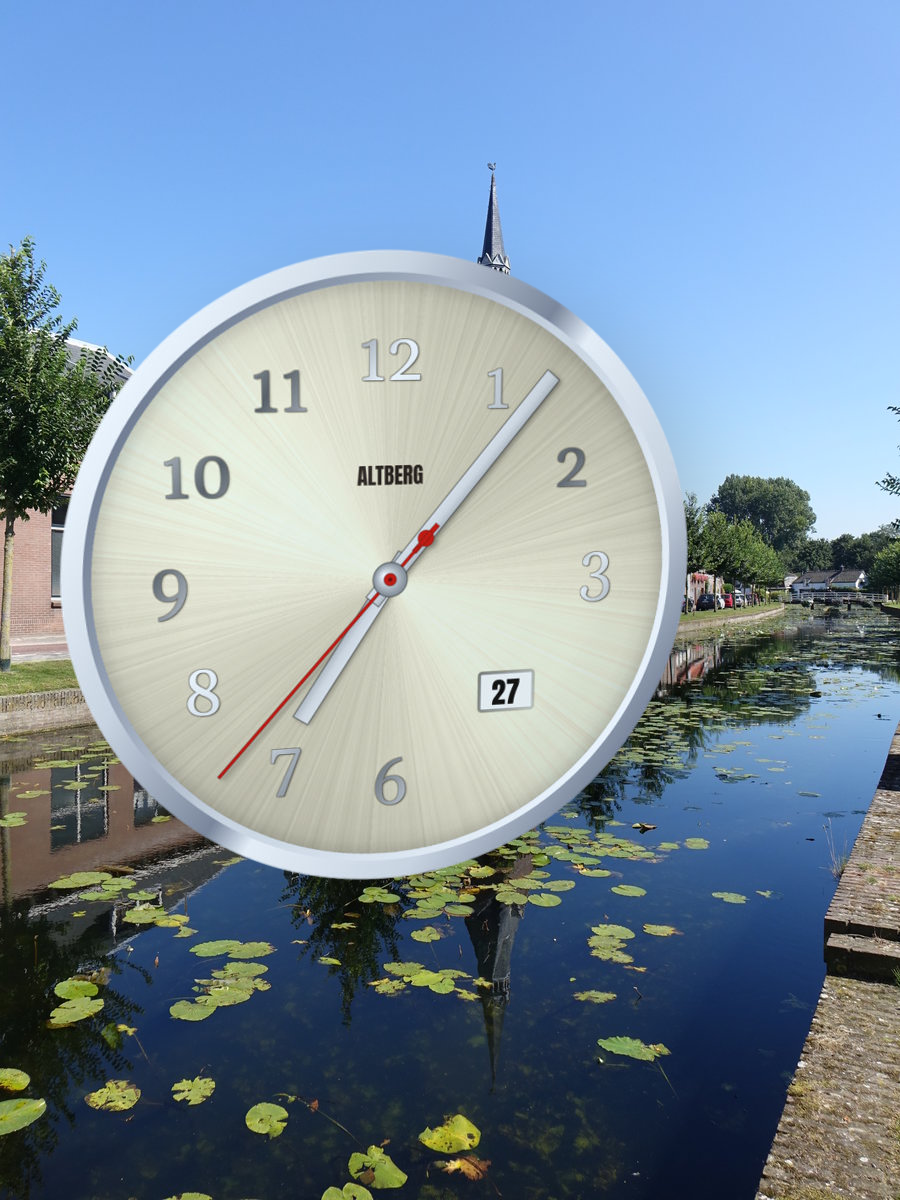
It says 7:06:37
